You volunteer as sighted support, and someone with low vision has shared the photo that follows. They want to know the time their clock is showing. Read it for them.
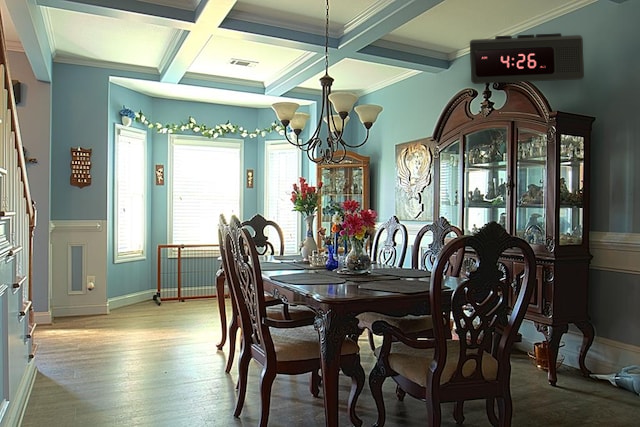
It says 4:26
